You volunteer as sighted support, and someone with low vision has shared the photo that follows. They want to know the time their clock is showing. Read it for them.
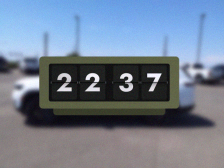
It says 22:37
